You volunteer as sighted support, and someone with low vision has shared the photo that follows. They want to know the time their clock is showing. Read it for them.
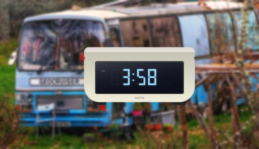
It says 3:58
